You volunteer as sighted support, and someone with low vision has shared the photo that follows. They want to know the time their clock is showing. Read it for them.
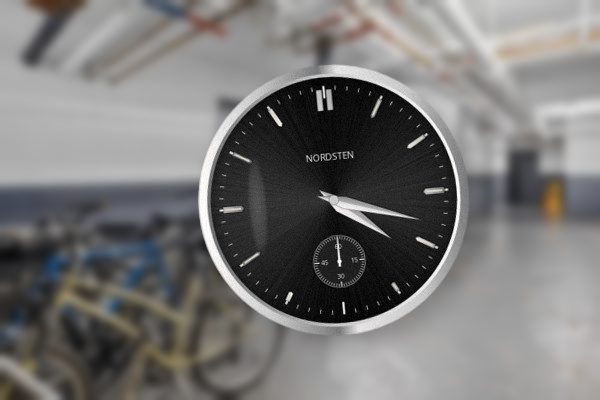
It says 4:18
